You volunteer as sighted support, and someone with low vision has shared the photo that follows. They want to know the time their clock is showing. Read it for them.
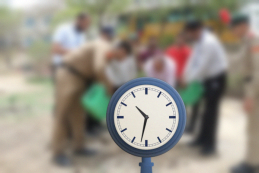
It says 10:32
